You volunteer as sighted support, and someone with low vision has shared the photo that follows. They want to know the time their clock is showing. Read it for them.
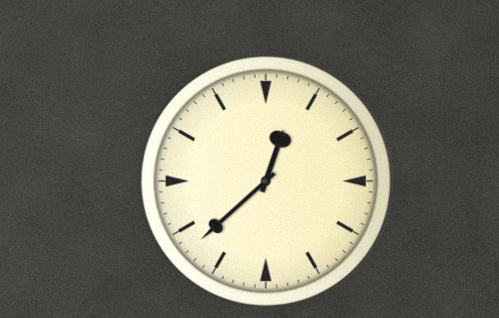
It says 12:38
